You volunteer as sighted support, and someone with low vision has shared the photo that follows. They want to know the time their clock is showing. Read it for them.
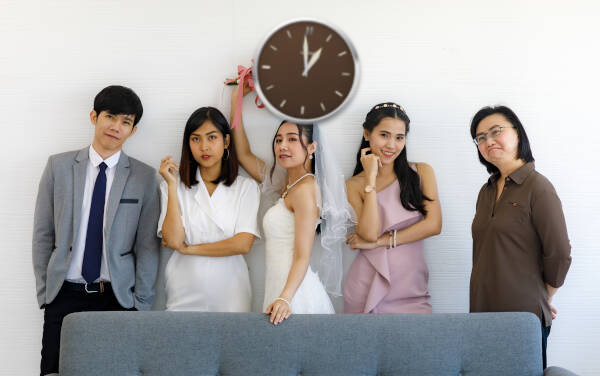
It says 12:59
